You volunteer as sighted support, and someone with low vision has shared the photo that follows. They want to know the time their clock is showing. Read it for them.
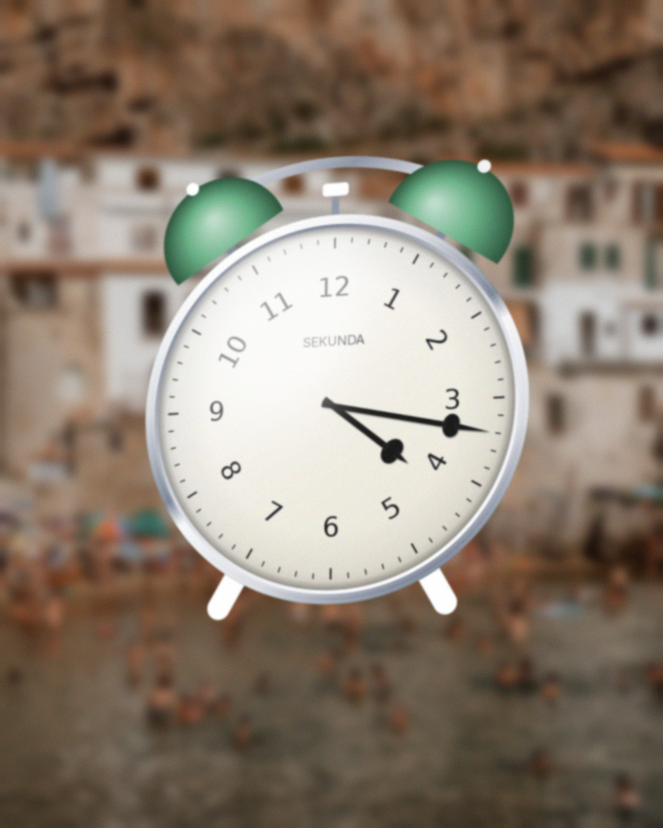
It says 4:17
